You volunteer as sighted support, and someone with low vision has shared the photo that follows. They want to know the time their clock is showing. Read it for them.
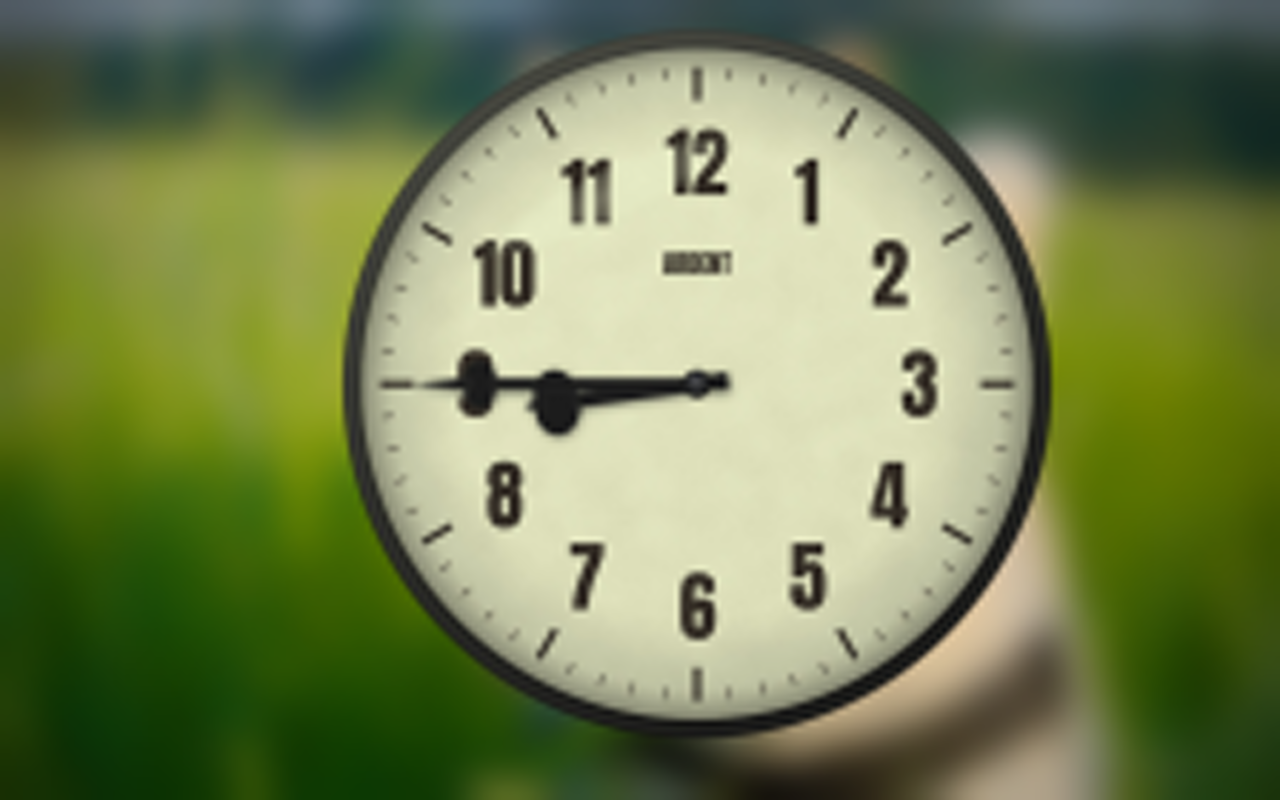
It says 8:45
